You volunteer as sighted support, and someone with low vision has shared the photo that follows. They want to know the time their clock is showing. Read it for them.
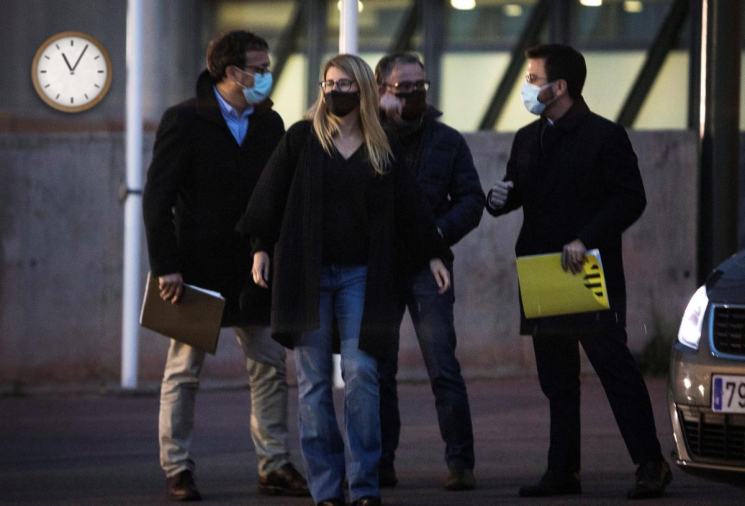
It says 11:05
